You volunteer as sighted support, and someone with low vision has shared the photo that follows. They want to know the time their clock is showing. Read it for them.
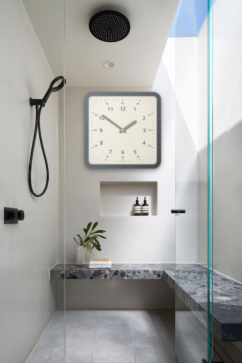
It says 1:51
